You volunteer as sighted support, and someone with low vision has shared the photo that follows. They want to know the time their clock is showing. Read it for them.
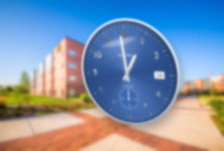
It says 12:59
